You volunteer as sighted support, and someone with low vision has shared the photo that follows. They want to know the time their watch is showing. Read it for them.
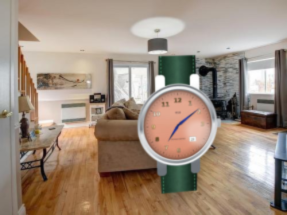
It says 7:09
